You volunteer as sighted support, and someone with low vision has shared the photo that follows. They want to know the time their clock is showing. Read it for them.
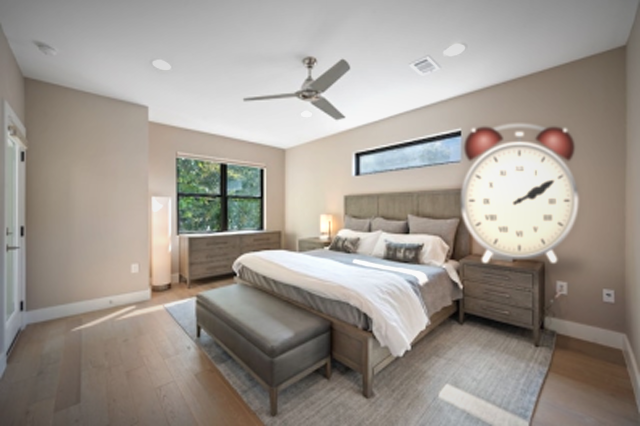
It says 2:10
